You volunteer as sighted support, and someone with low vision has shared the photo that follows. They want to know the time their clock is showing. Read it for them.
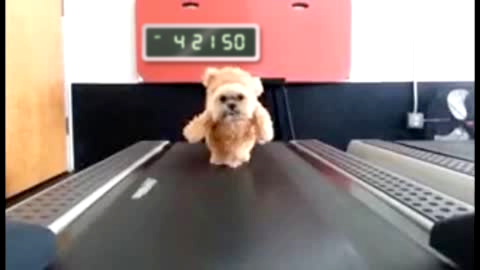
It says 4:21:50
